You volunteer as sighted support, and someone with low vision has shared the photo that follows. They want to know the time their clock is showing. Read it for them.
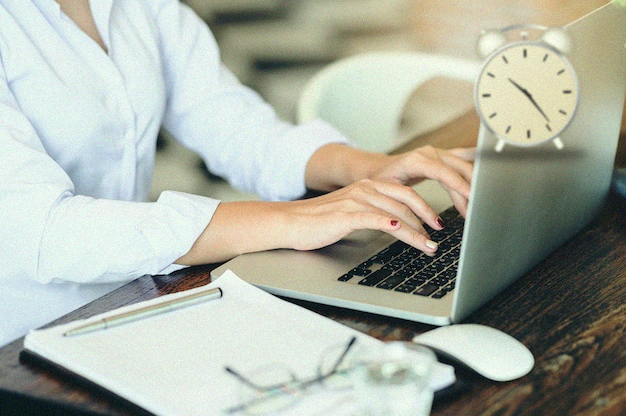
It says 10:24
